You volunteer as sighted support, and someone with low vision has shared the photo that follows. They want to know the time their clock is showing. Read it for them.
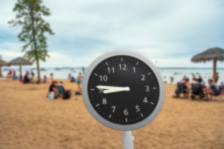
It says 8:46
